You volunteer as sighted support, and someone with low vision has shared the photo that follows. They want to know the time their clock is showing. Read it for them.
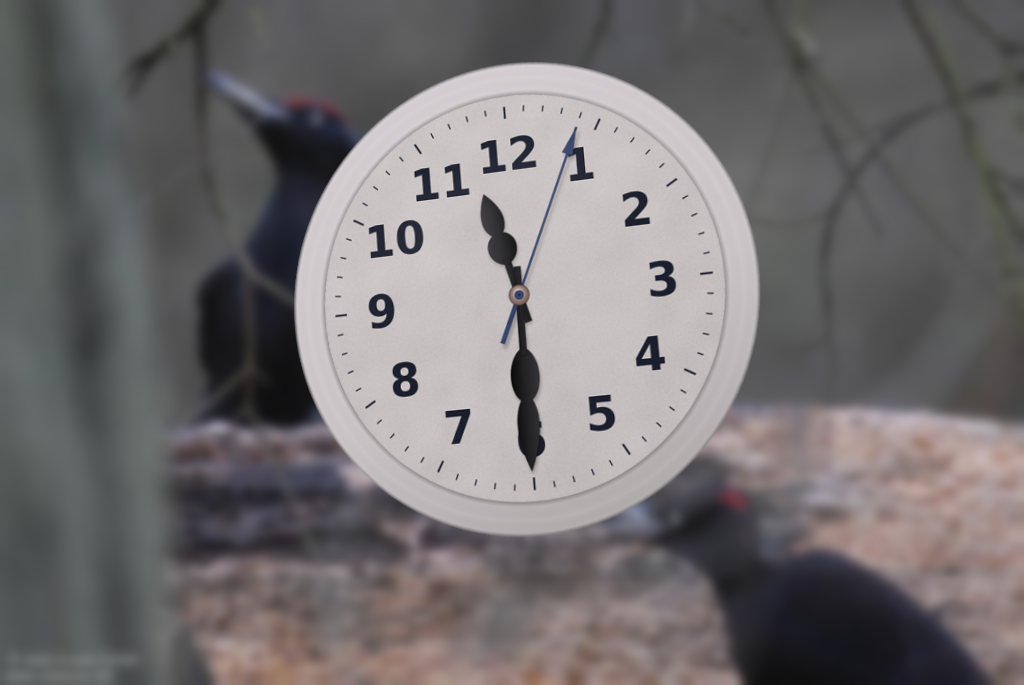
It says 11:30:04
